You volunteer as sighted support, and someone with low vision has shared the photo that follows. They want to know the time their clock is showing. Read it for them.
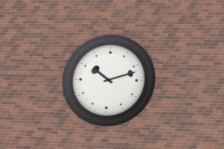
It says 10:12
